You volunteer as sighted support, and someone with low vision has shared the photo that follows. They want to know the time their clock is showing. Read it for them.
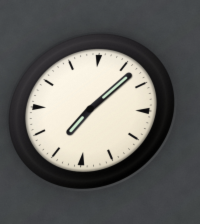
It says 7:07
